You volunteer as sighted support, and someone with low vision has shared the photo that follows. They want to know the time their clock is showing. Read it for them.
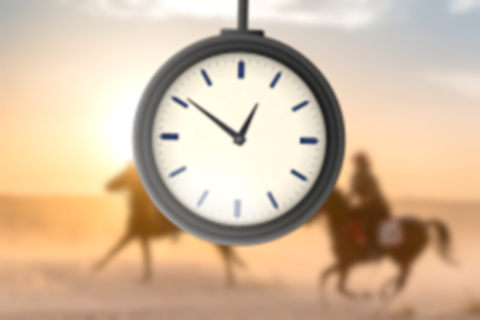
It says 12:51
